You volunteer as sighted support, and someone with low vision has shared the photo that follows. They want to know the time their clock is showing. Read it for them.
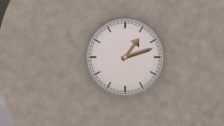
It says 1:12
